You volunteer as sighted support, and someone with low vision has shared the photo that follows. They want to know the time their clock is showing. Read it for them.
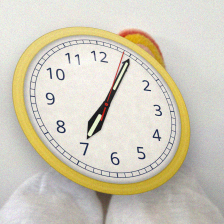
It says 7:05:04
